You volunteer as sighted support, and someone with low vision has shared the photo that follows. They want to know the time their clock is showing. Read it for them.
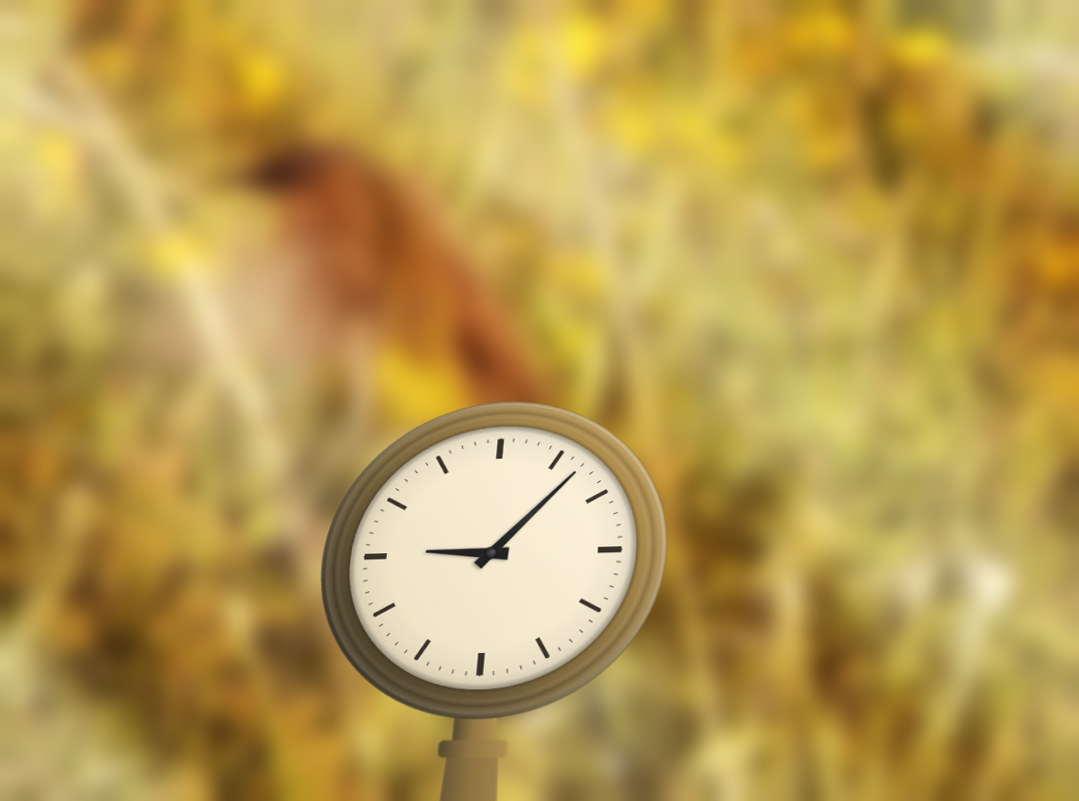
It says 9:07
